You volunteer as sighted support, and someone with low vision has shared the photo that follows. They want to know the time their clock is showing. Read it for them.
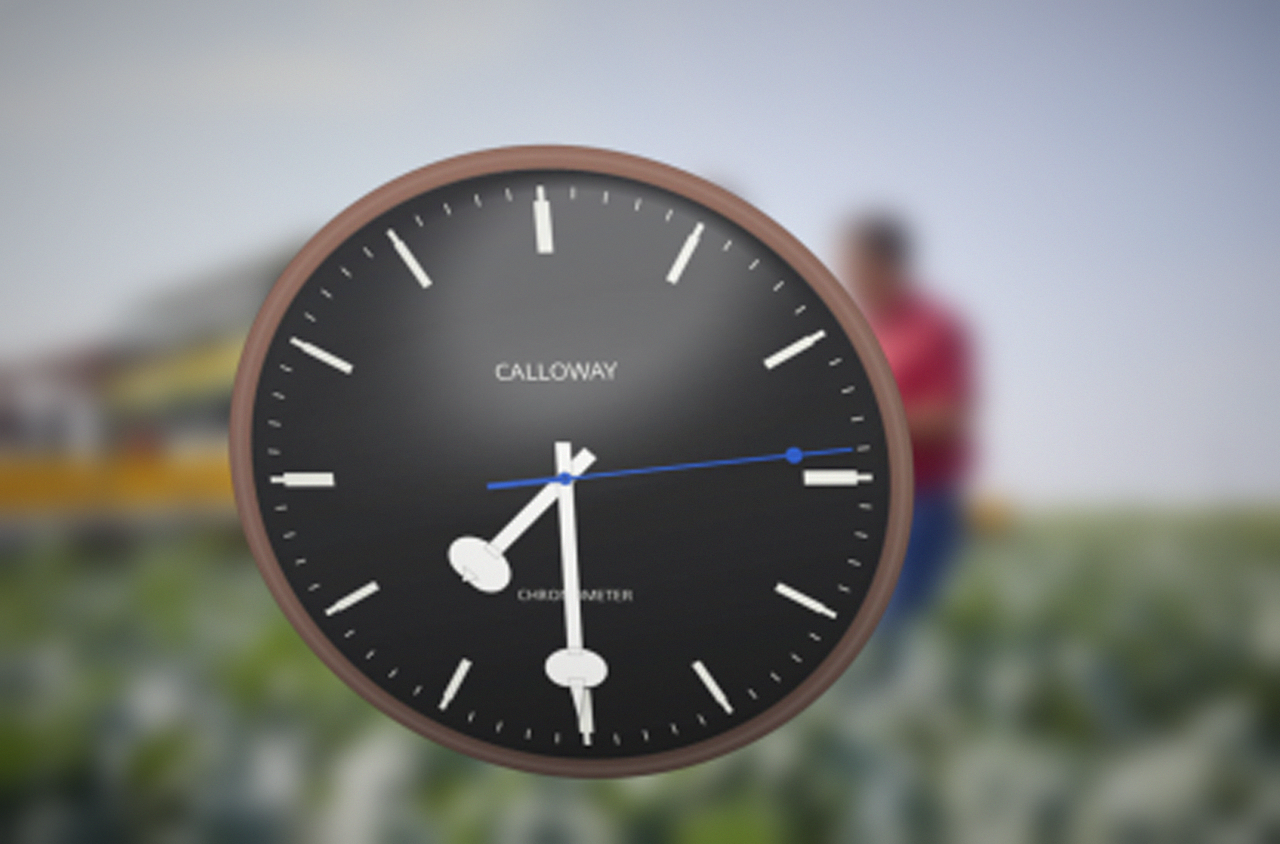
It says 7:30:14
